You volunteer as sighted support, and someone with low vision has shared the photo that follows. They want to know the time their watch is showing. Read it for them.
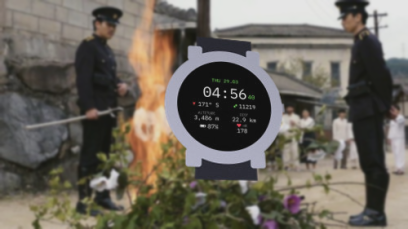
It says 4:56
